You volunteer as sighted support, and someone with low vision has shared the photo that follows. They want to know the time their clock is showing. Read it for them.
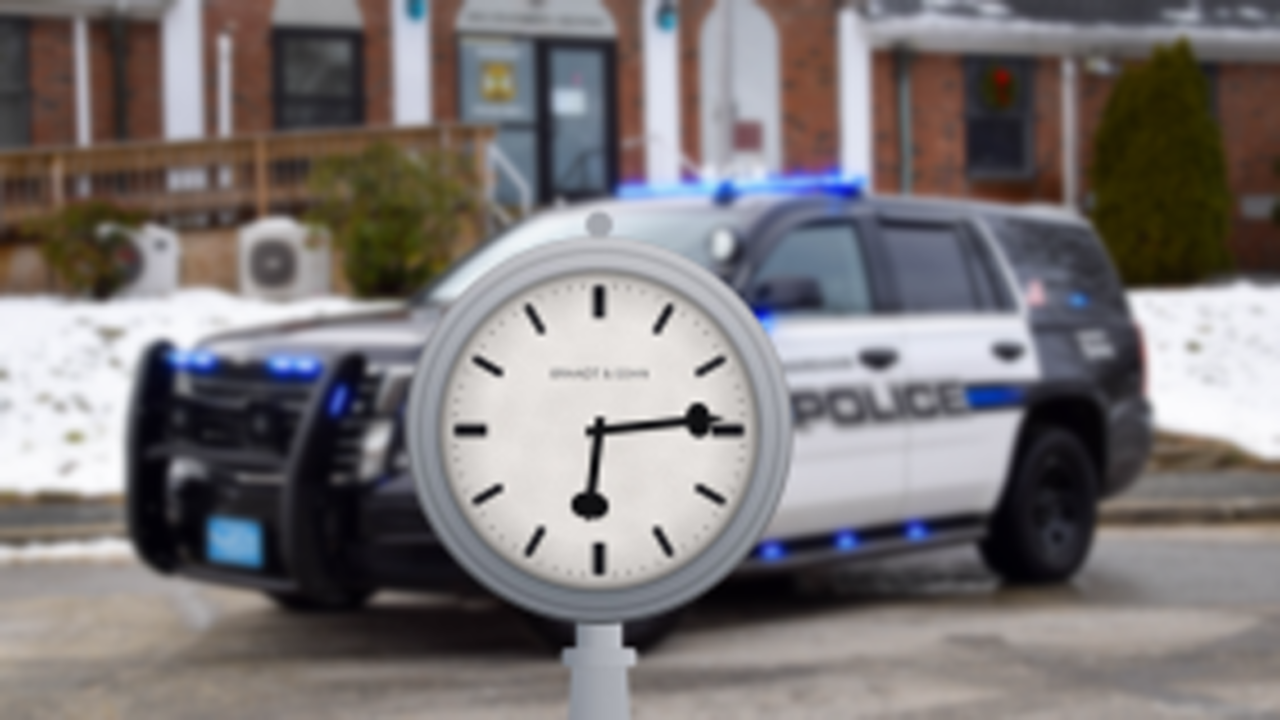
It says 6:14
